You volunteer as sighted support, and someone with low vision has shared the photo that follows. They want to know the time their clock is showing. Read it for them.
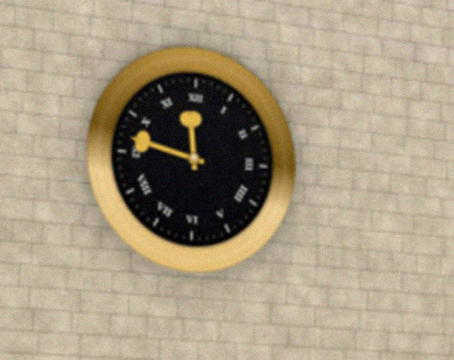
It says 11:47
